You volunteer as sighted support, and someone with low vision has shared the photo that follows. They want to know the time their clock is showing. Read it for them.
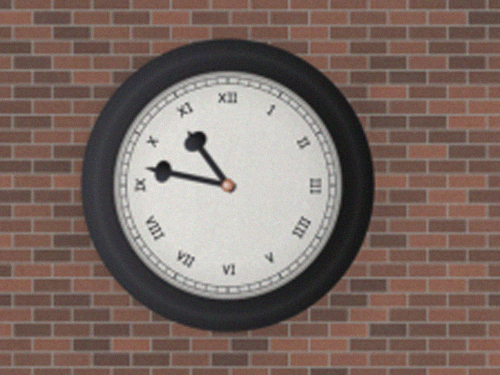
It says 10:47
